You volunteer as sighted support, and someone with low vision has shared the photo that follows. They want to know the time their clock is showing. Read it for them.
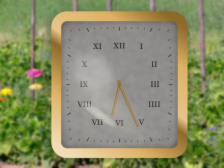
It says 6:26
